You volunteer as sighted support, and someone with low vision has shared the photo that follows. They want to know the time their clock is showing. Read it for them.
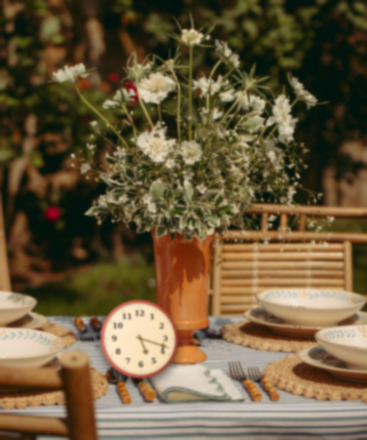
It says 5:18
